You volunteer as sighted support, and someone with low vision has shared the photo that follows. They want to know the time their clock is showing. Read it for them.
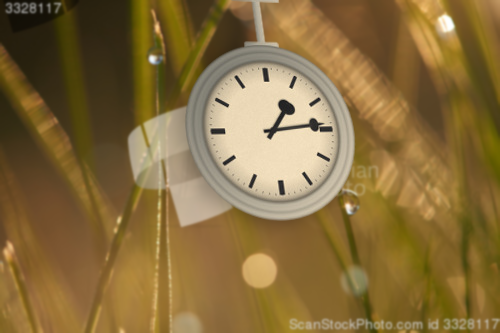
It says 1:14
